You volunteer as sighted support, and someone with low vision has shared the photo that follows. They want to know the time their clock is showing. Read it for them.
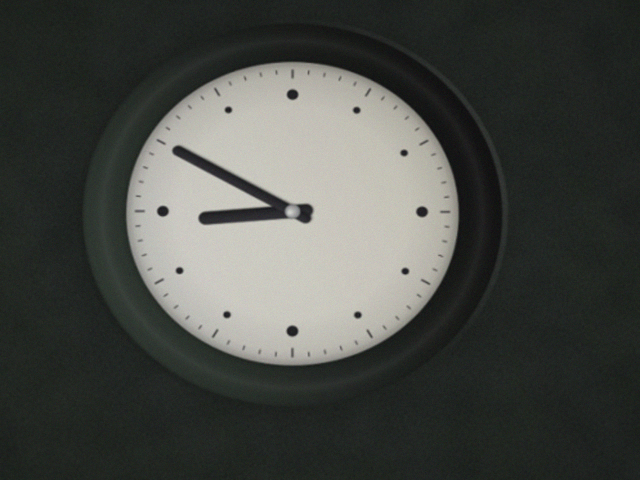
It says 8:50
